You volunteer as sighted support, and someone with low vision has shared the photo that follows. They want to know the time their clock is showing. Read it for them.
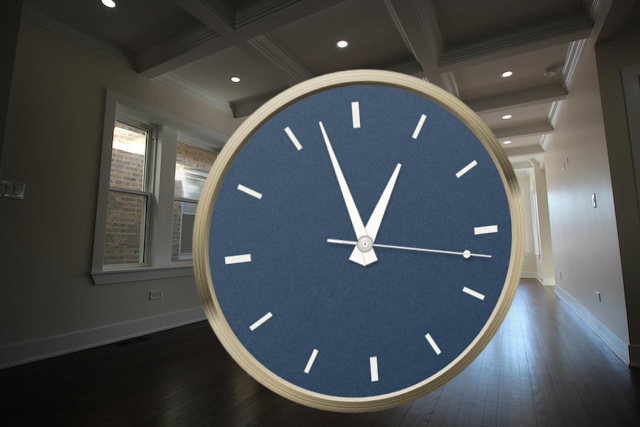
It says 12:57:17
